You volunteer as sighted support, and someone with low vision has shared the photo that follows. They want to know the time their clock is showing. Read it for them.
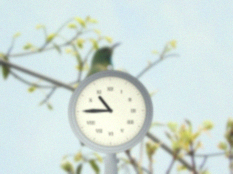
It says 10:45
